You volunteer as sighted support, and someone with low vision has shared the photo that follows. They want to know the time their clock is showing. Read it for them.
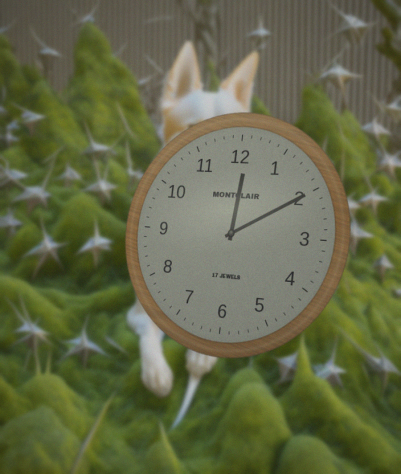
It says 12:10
